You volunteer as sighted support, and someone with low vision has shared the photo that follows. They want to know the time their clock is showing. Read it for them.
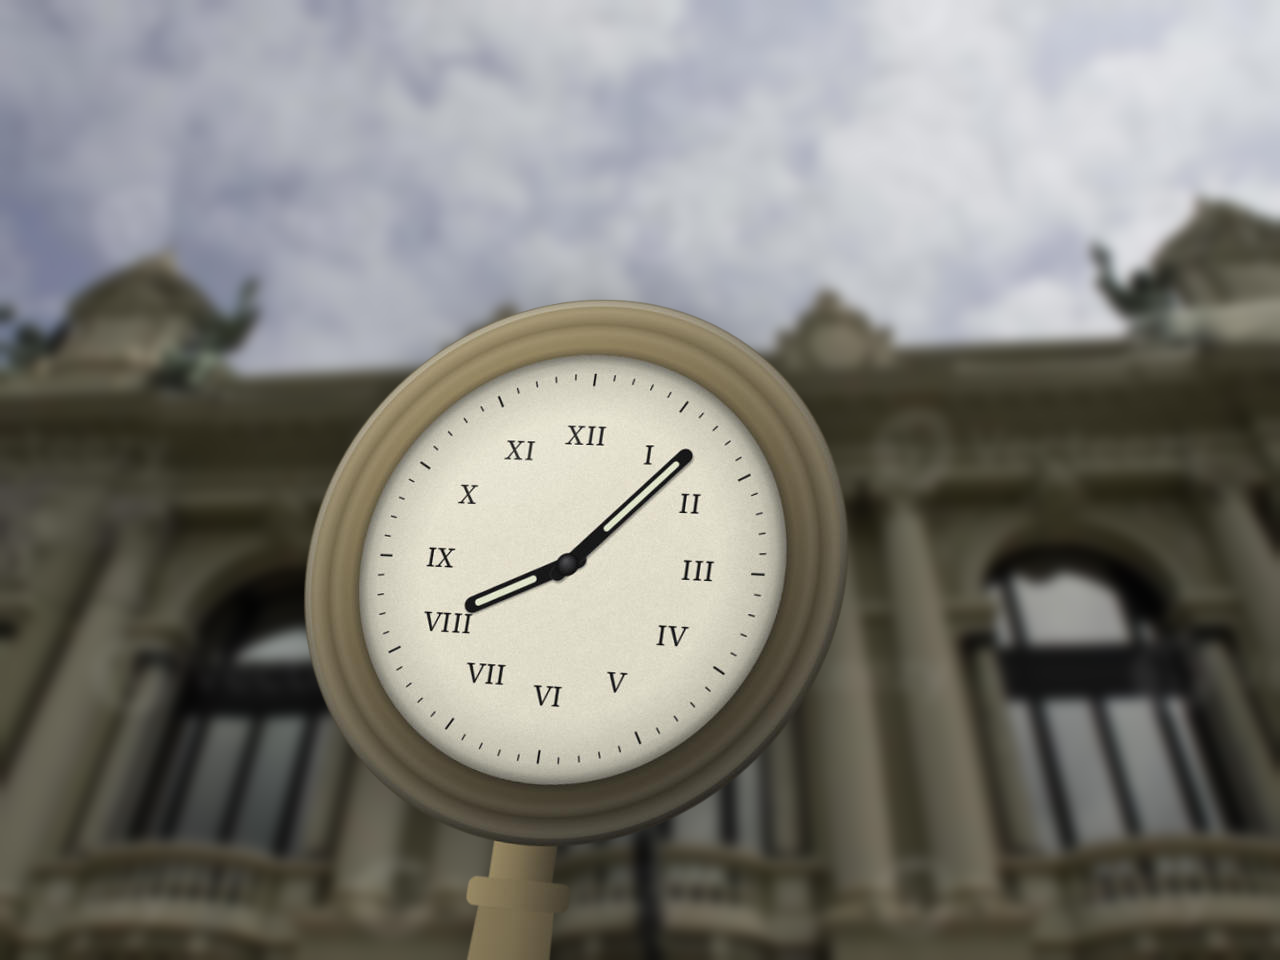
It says 8:07
